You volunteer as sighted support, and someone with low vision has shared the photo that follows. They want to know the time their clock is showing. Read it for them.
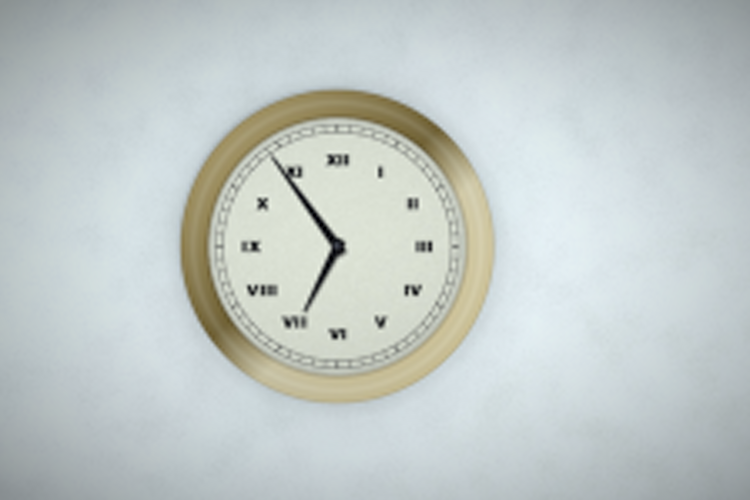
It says 6:54
